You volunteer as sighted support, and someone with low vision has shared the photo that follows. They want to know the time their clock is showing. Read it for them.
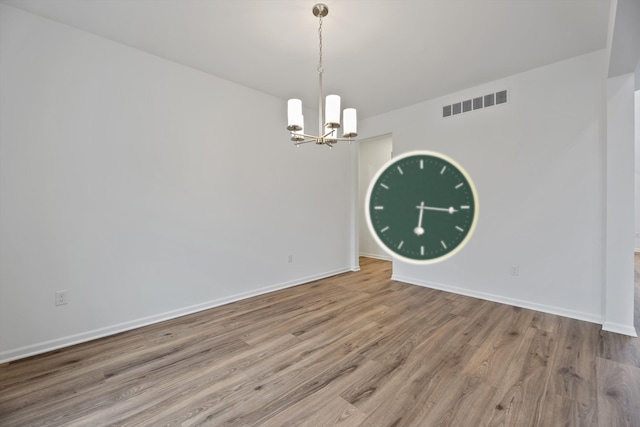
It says 6:16
